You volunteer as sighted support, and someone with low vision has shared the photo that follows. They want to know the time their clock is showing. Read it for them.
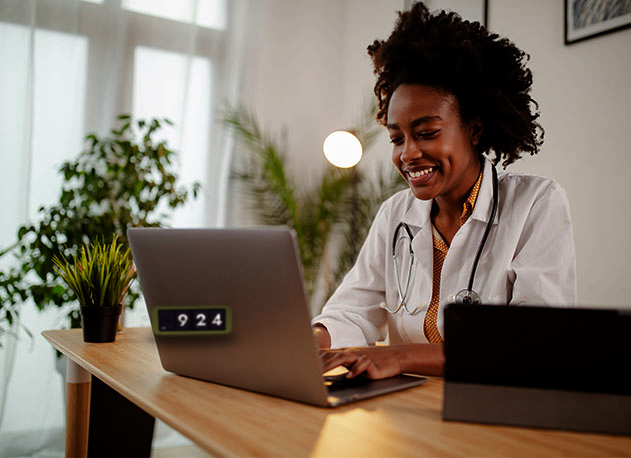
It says 9:24
